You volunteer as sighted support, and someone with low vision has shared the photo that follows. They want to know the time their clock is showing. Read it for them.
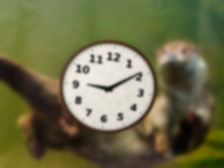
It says 9:09
